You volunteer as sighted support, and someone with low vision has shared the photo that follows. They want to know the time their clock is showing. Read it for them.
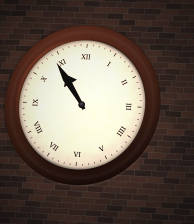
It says 10:54
